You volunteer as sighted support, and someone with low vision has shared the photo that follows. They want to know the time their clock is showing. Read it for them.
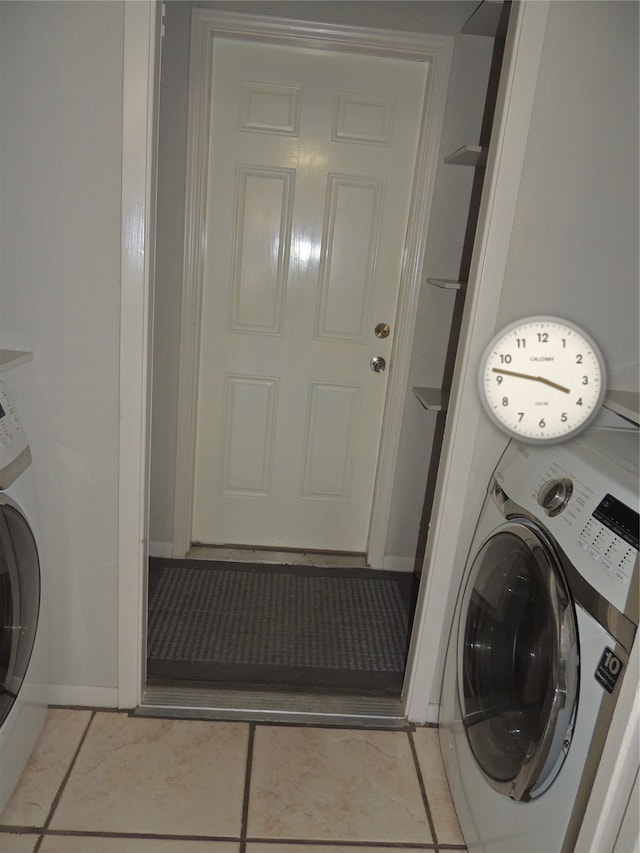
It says 3:47
